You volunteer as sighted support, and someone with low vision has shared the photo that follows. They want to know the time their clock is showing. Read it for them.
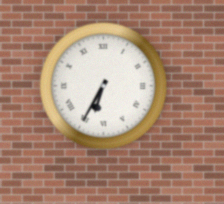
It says 6:35
